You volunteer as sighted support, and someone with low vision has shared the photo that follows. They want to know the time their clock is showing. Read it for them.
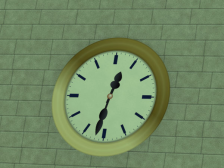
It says 12:32
